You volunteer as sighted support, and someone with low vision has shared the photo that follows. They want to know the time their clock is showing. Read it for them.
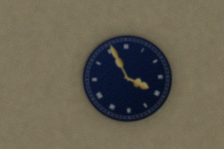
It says 3:56
